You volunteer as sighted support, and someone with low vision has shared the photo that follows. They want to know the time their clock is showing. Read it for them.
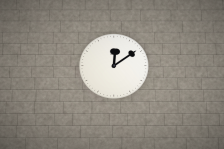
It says 12:09
